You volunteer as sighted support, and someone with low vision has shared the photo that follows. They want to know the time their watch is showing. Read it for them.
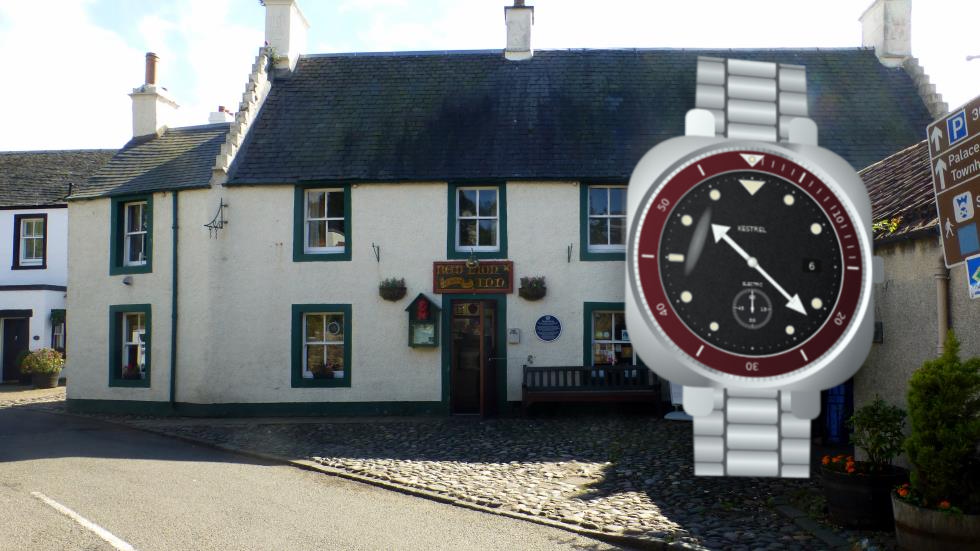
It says 10:22
